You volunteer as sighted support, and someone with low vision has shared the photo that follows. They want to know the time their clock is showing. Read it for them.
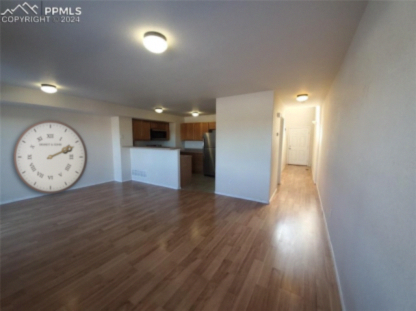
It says 2:11
